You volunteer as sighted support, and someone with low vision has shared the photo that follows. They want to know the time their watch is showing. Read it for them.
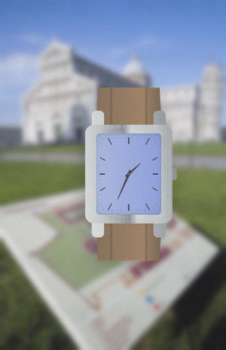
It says 1:34
